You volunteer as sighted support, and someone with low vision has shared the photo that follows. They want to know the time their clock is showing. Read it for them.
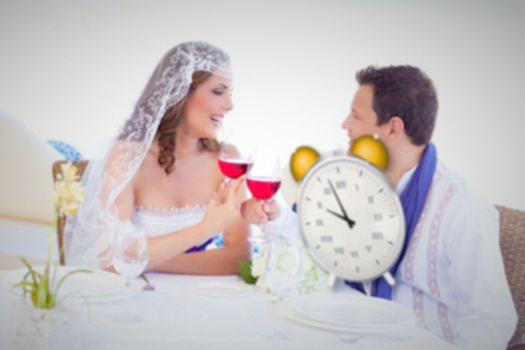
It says 9:57
